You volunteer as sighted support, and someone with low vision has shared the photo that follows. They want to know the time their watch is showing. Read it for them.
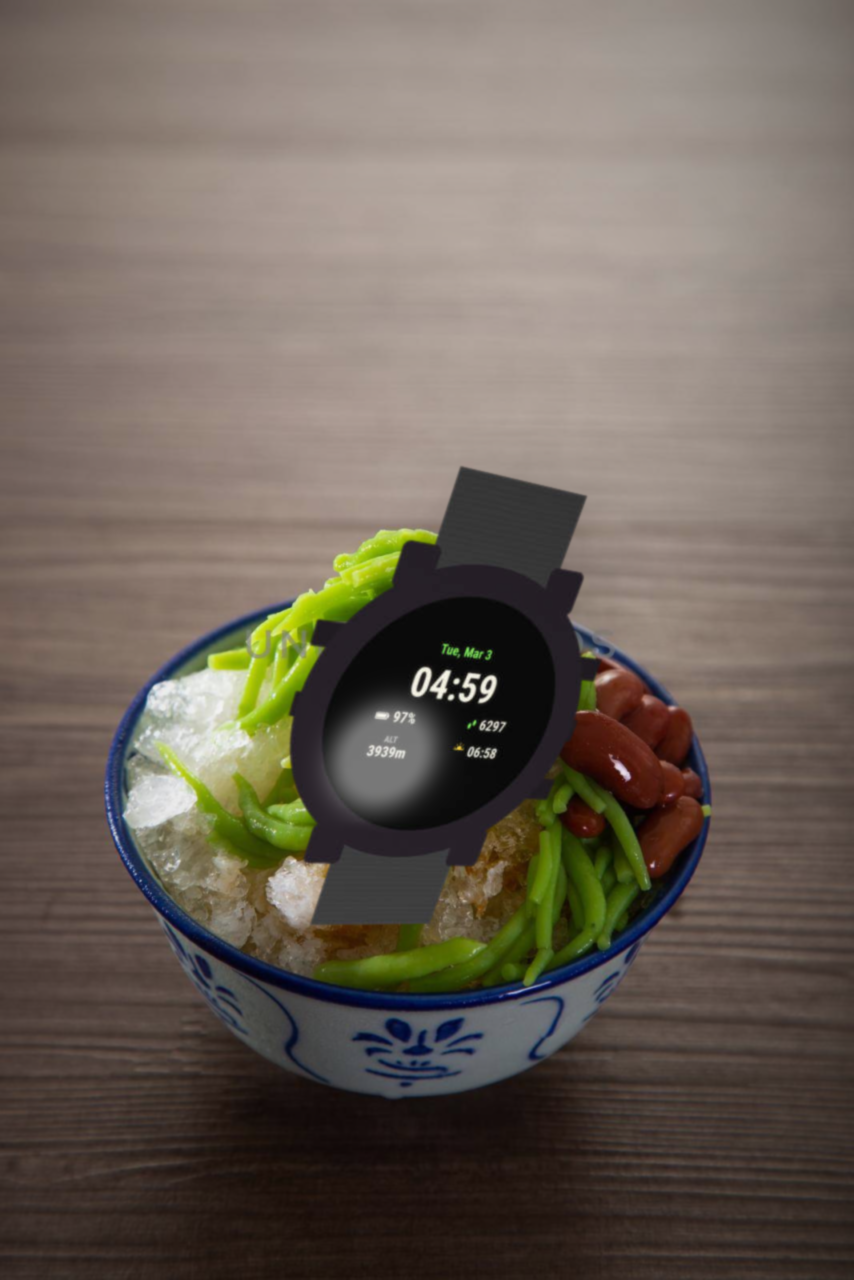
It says 4:59
